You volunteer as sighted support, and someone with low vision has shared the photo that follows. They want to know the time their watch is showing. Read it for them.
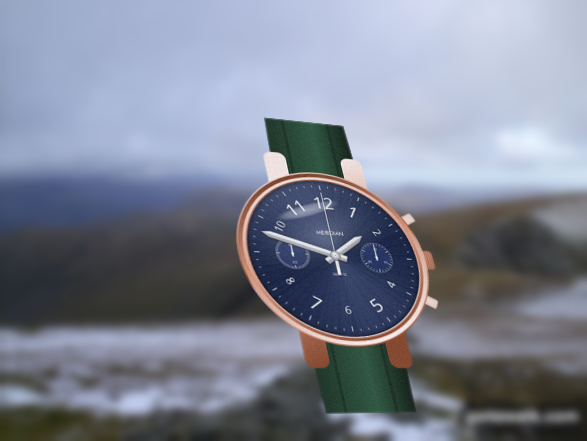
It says 1:48
